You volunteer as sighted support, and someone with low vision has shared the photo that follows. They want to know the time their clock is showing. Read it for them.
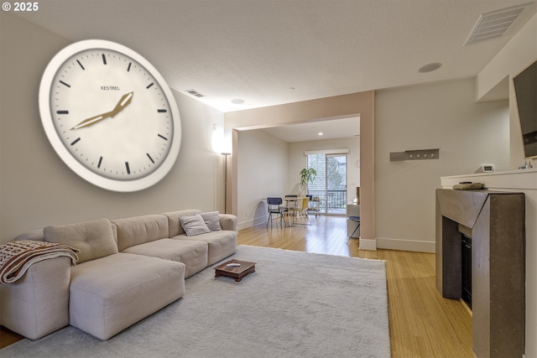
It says 1:42
